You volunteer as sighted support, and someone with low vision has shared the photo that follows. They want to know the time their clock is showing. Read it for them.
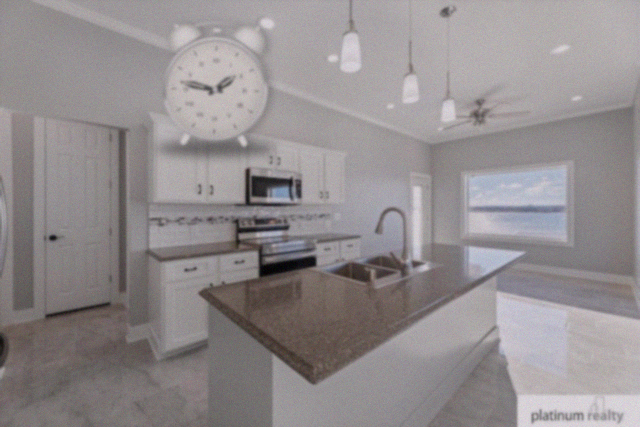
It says 1:47
